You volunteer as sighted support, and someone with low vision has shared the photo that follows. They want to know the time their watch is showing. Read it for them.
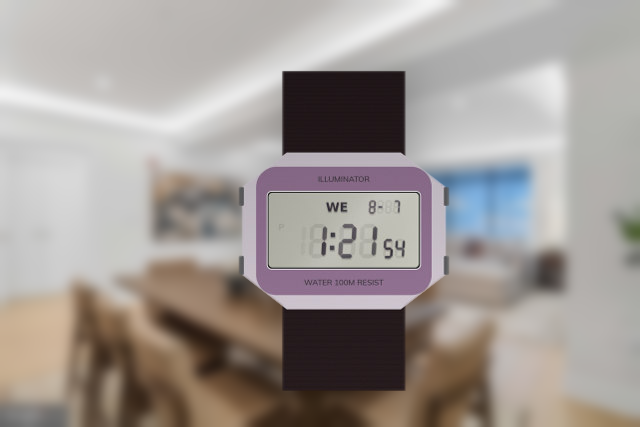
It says 1:21:54
